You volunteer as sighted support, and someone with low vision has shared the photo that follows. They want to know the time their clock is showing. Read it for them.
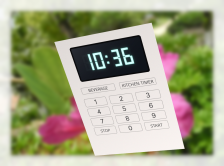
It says 10:36
